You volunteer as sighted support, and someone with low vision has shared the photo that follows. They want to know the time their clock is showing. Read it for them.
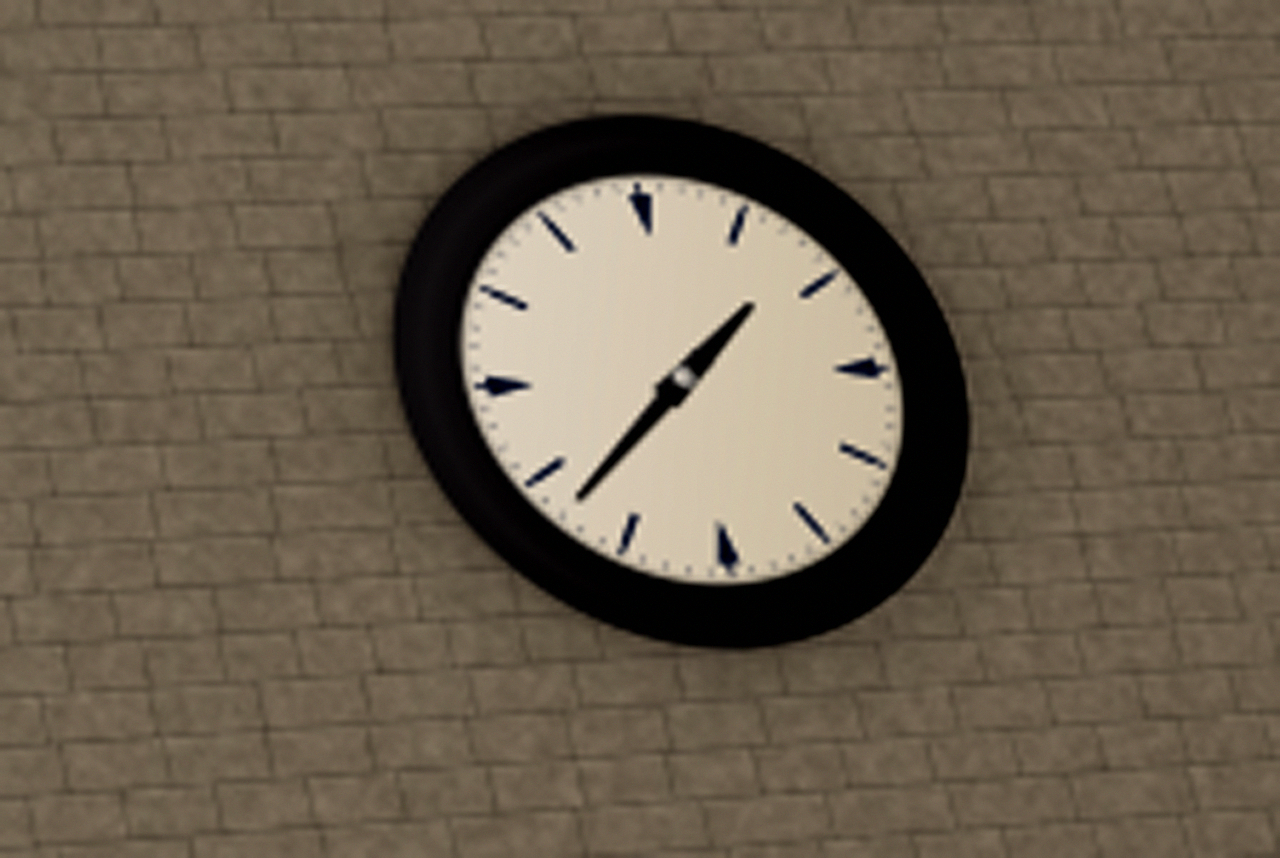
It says 1:38
